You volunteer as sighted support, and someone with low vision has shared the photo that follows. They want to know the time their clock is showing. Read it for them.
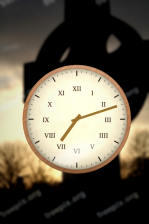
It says 7:12
